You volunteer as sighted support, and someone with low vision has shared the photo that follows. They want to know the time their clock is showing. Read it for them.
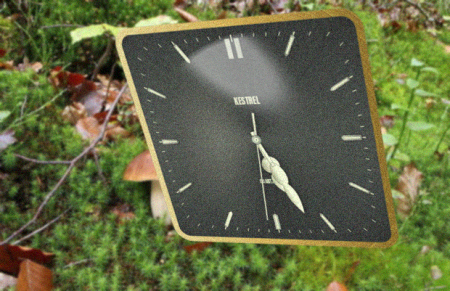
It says 5:26:31
